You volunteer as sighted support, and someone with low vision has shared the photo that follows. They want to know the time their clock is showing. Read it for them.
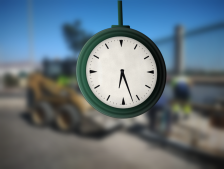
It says 6:27
